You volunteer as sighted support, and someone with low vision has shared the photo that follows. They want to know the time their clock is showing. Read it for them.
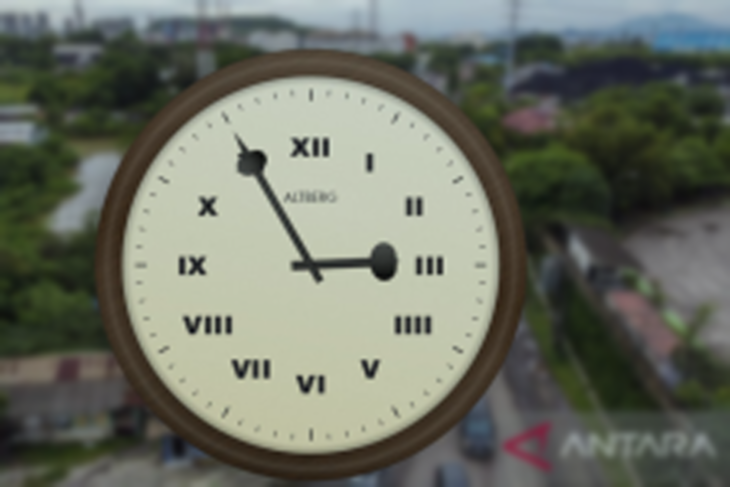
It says 2:55
